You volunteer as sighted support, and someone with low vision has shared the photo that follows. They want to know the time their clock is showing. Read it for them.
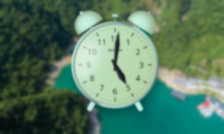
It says 5:01
